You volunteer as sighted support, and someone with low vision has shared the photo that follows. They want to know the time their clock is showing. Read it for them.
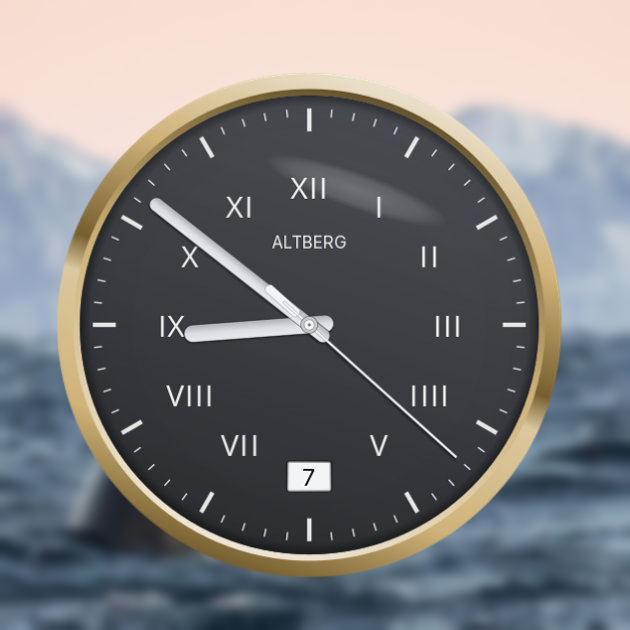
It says 8:51:22
